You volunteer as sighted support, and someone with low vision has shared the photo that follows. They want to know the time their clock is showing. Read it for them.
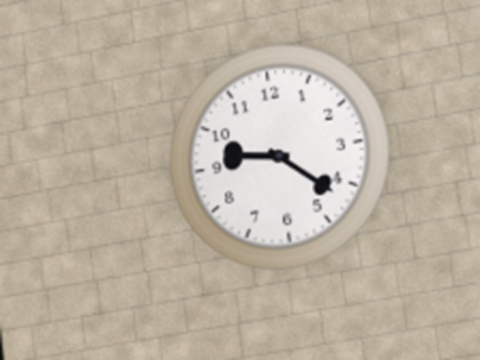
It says 9:22
